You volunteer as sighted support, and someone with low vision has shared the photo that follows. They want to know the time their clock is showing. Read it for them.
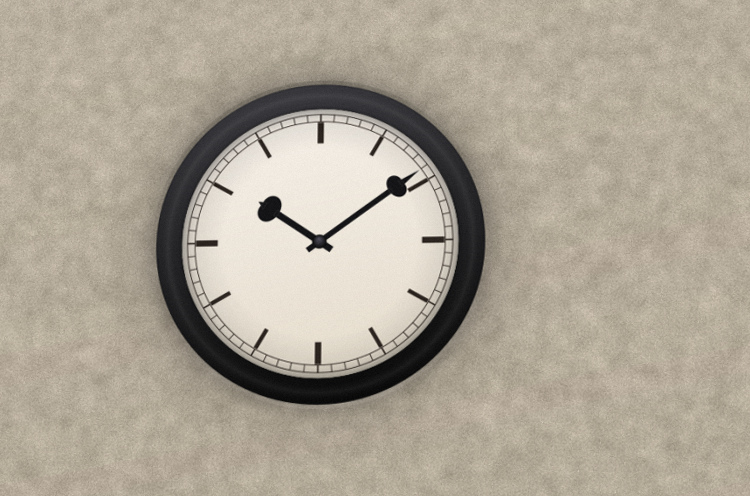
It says 10:09
